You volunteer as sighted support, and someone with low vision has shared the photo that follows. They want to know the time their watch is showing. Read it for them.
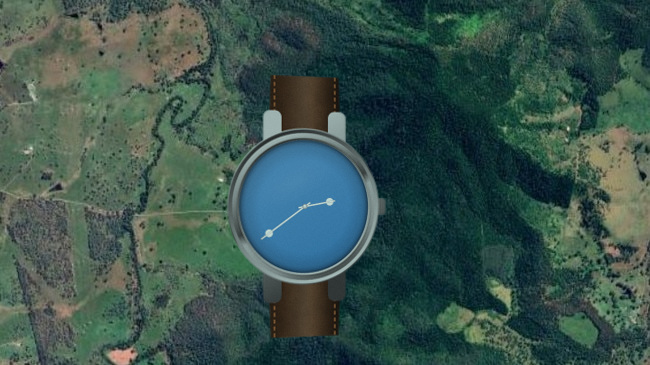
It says 2:39
